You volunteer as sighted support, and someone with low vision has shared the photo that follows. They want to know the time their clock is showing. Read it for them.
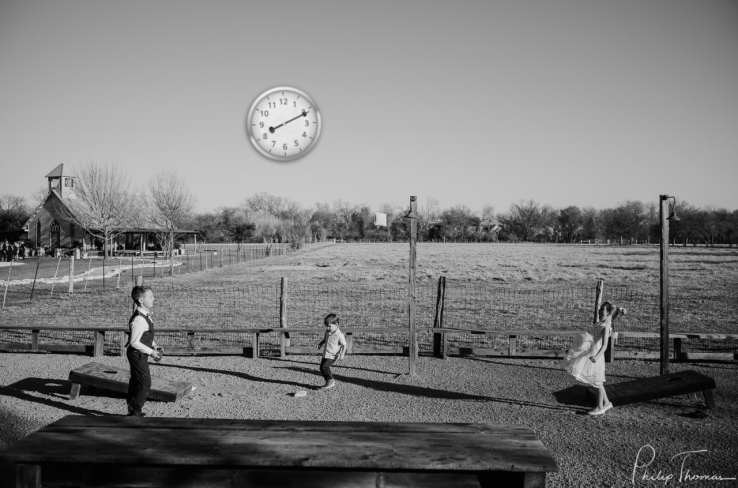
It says 8:11
